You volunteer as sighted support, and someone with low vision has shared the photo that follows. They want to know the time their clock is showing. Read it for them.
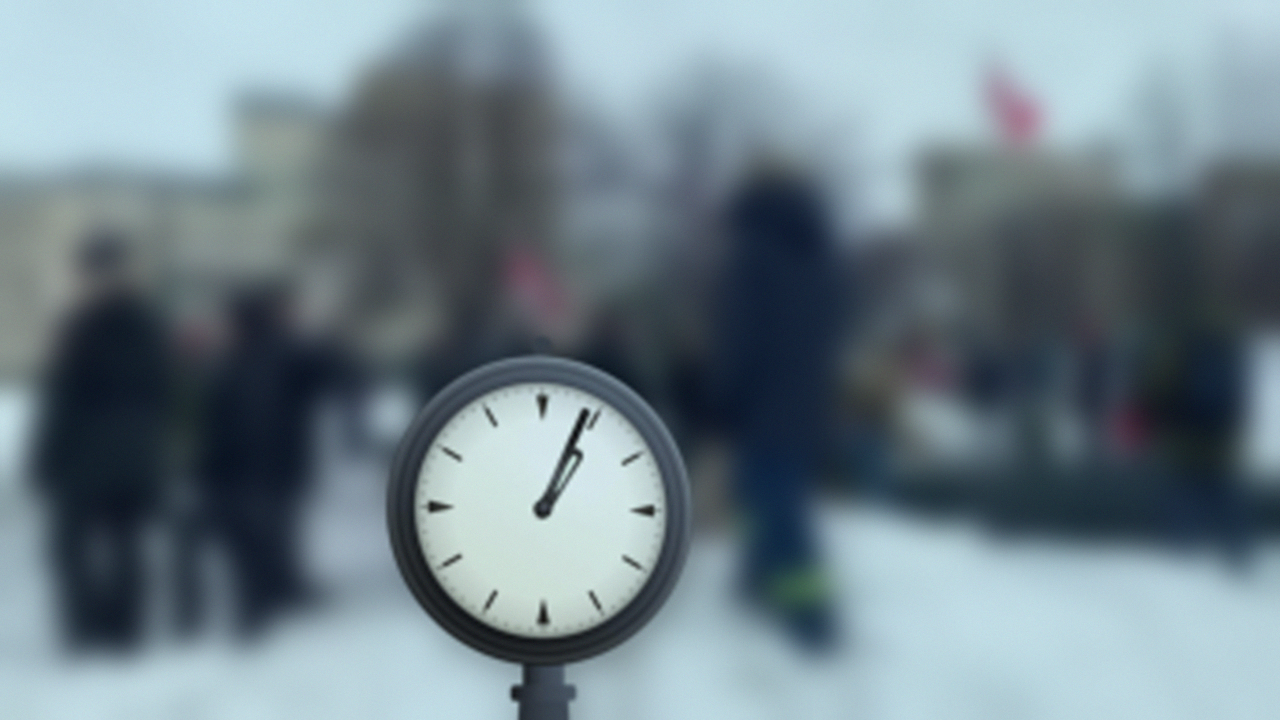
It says 1:04
